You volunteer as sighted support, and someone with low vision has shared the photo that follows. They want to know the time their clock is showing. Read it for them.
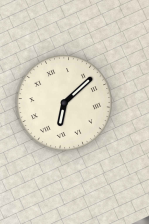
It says 7:12
